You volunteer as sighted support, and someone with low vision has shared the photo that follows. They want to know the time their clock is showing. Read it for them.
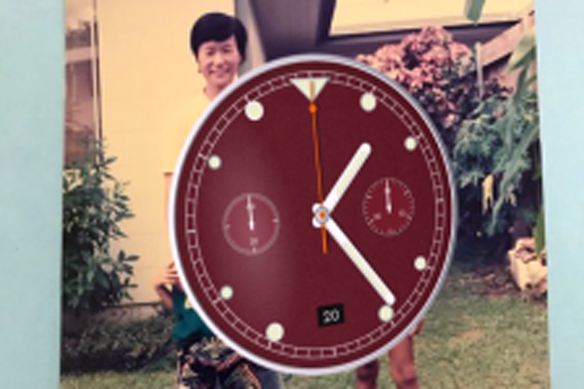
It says 1:24
